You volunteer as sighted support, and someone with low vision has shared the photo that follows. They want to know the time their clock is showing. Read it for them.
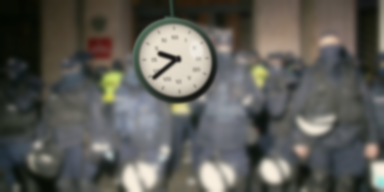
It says 9:39
